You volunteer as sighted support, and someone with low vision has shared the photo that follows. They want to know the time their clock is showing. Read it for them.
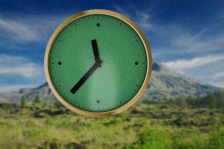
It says 11:37
